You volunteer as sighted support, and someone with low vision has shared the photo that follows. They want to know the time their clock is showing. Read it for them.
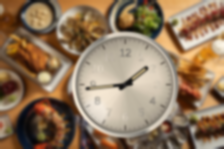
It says 1:44
